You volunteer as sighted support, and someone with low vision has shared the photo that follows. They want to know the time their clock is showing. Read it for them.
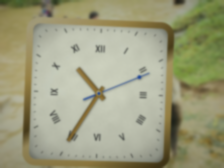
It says 10:35:11
